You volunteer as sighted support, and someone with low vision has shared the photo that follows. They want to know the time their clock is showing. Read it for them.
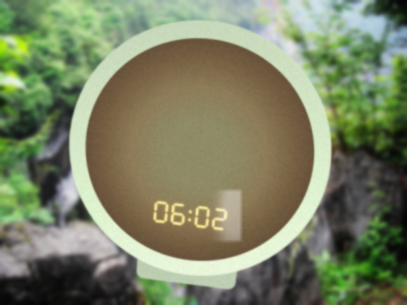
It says 6:02
